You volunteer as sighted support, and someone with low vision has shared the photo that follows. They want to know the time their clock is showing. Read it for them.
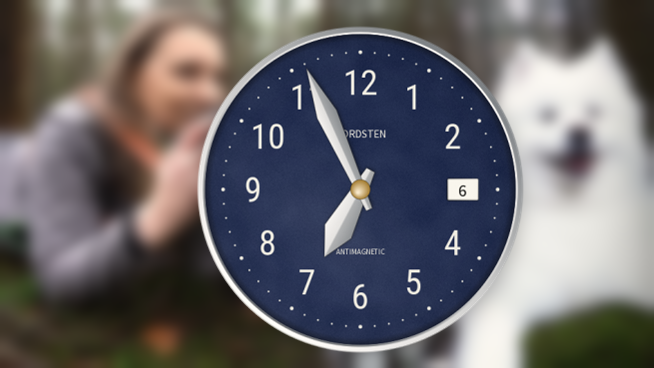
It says 6:56
